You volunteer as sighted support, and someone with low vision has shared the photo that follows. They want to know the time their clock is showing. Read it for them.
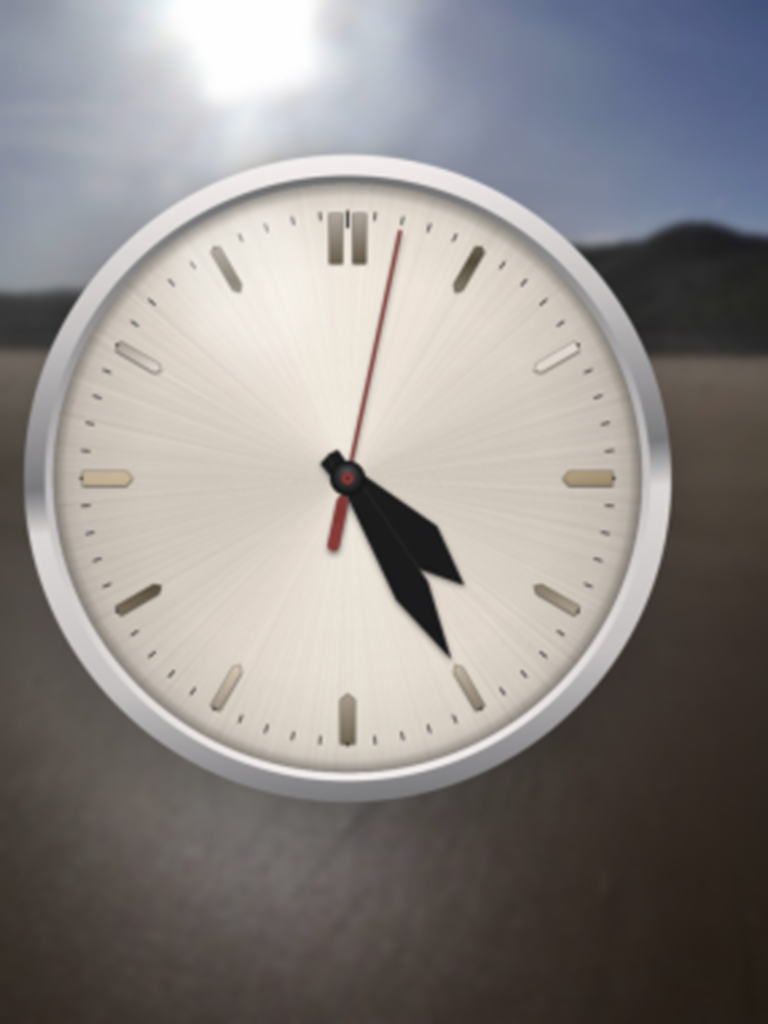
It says 4:25:02
